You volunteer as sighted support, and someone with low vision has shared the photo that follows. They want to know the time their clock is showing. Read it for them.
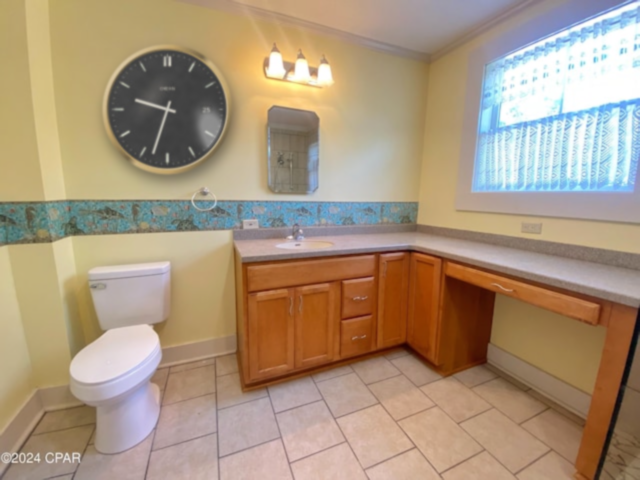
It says 9:33
